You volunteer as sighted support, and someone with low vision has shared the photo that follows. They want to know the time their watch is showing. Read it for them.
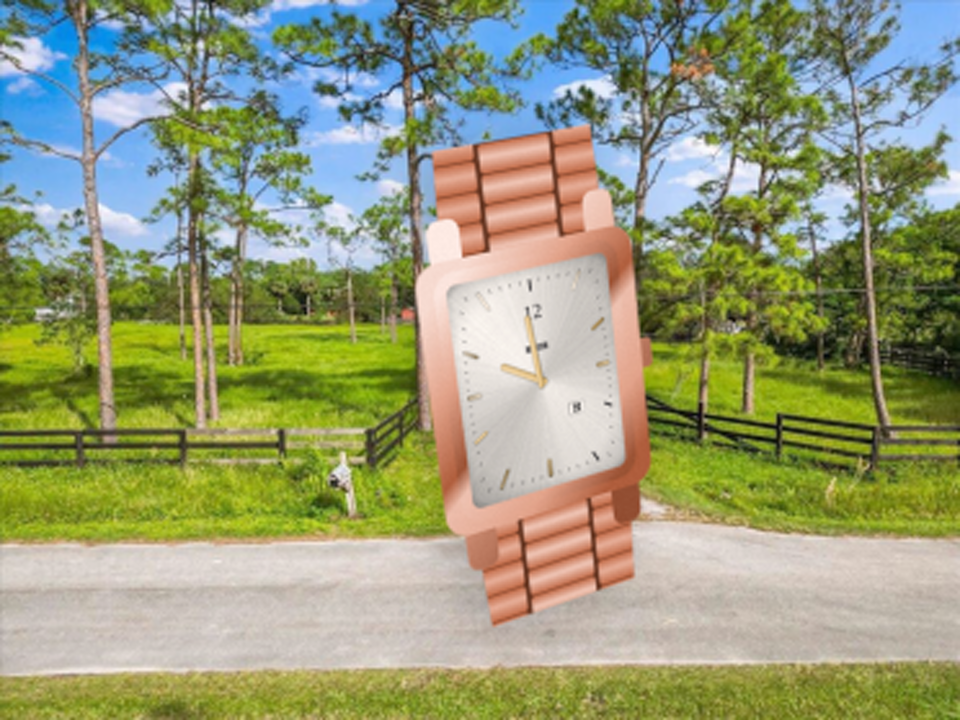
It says 9:59
